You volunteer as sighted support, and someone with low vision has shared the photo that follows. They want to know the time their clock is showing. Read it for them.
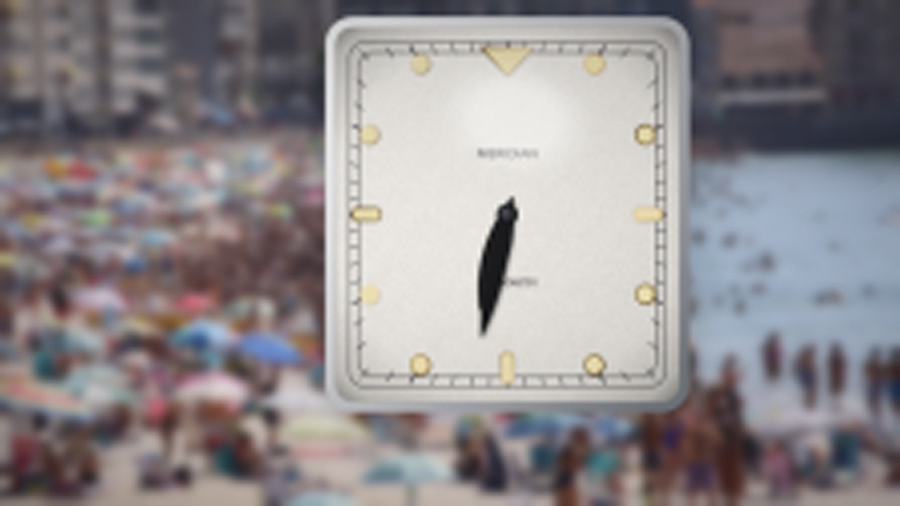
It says 6:32
